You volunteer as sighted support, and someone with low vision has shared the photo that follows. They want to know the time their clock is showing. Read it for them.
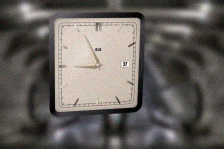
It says 8:56
